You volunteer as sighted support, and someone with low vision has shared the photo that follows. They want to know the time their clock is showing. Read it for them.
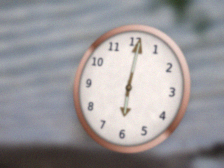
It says 6:01
